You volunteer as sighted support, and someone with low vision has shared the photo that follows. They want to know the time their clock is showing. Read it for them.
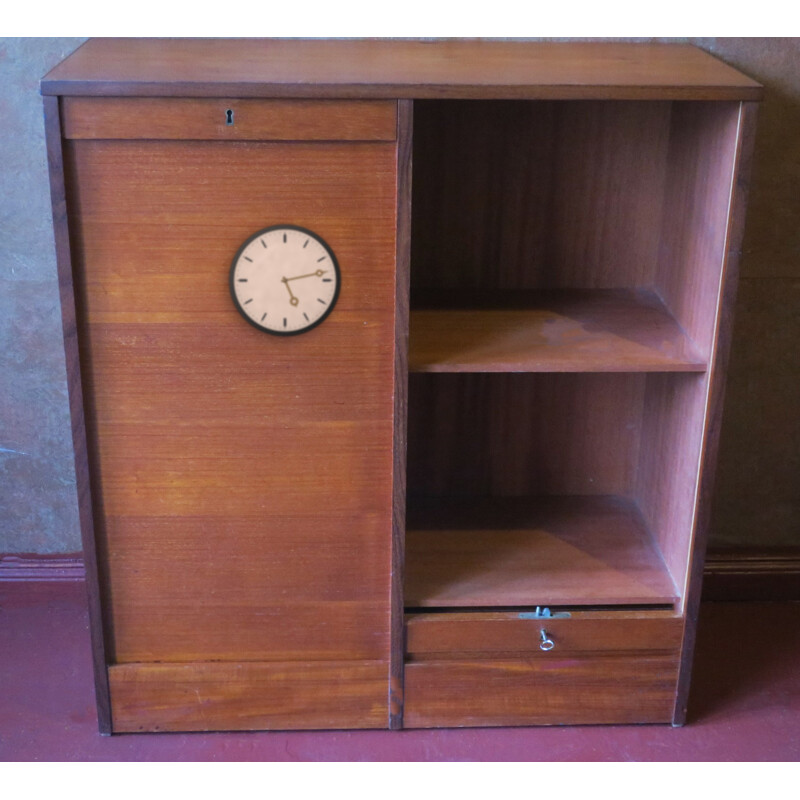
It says 5:13
